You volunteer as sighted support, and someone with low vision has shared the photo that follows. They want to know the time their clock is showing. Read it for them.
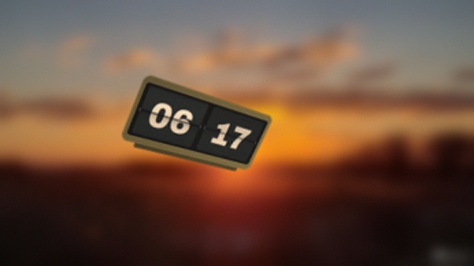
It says 6:17
